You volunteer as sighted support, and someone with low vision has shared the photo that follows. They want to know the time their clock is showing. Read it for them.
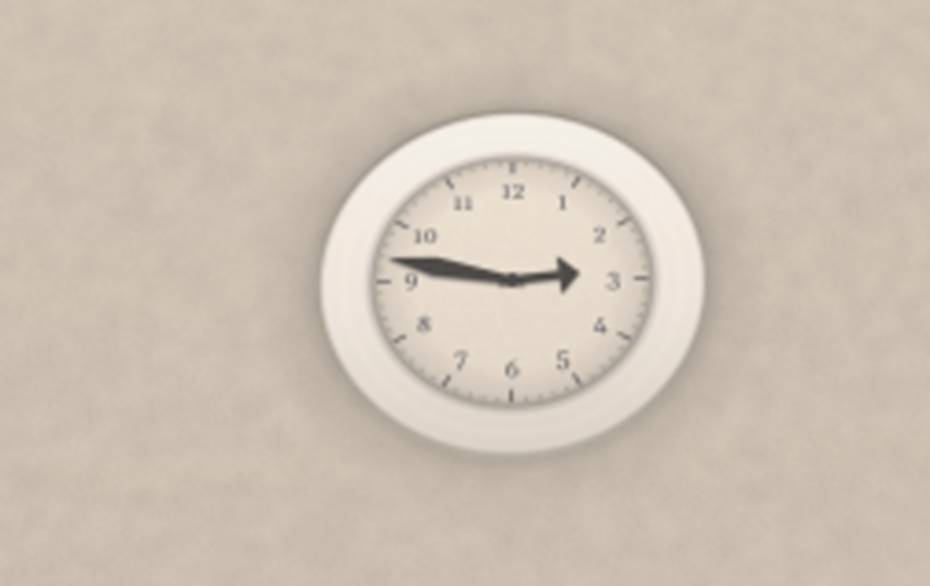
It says 2:47
